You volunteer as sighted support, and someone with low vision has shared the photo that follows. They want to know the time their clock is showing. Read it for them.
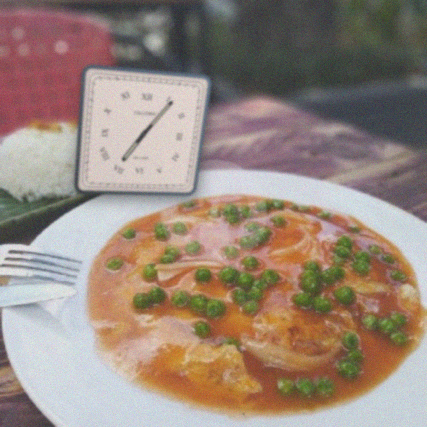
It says 7:06
